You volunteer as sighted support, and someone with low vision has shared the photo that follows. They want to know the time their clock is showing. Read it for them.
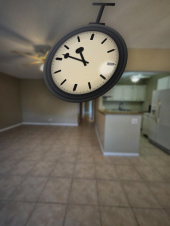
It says 10:47
